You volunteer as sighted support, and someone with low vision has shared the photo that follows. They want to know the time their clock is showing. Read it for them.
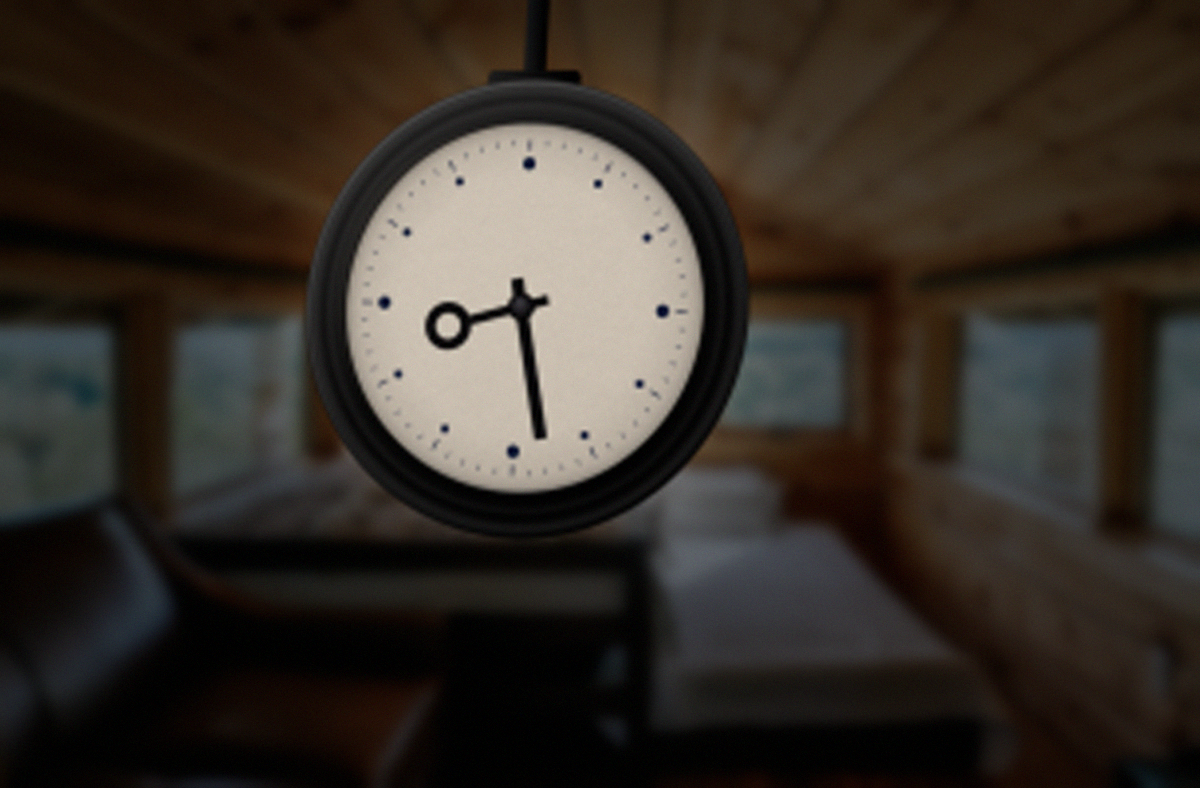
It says 8:28
